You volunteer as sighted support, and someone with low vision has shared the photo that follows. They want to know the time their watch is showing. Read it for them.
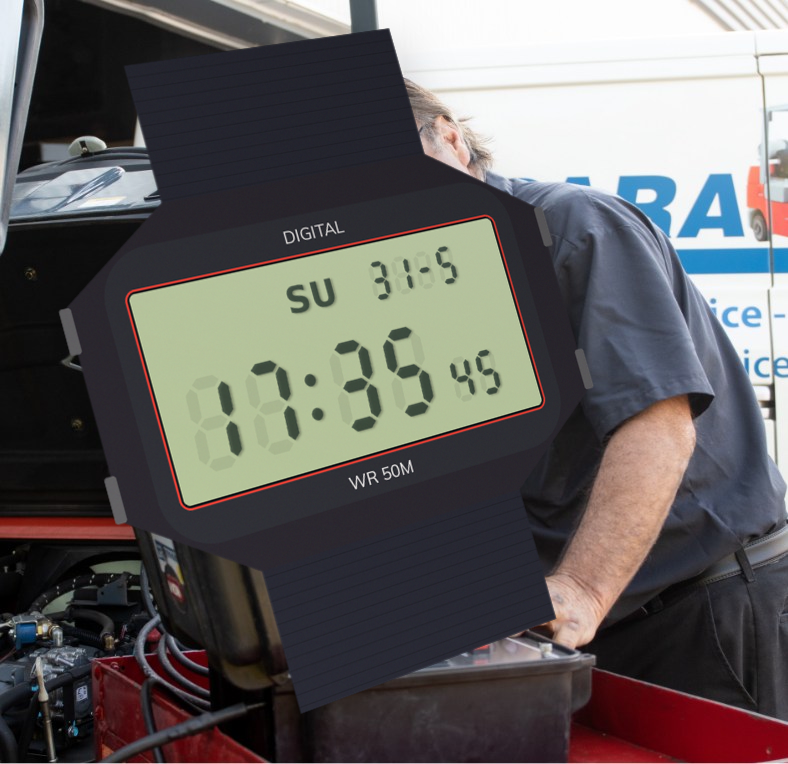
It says 17:35:45
